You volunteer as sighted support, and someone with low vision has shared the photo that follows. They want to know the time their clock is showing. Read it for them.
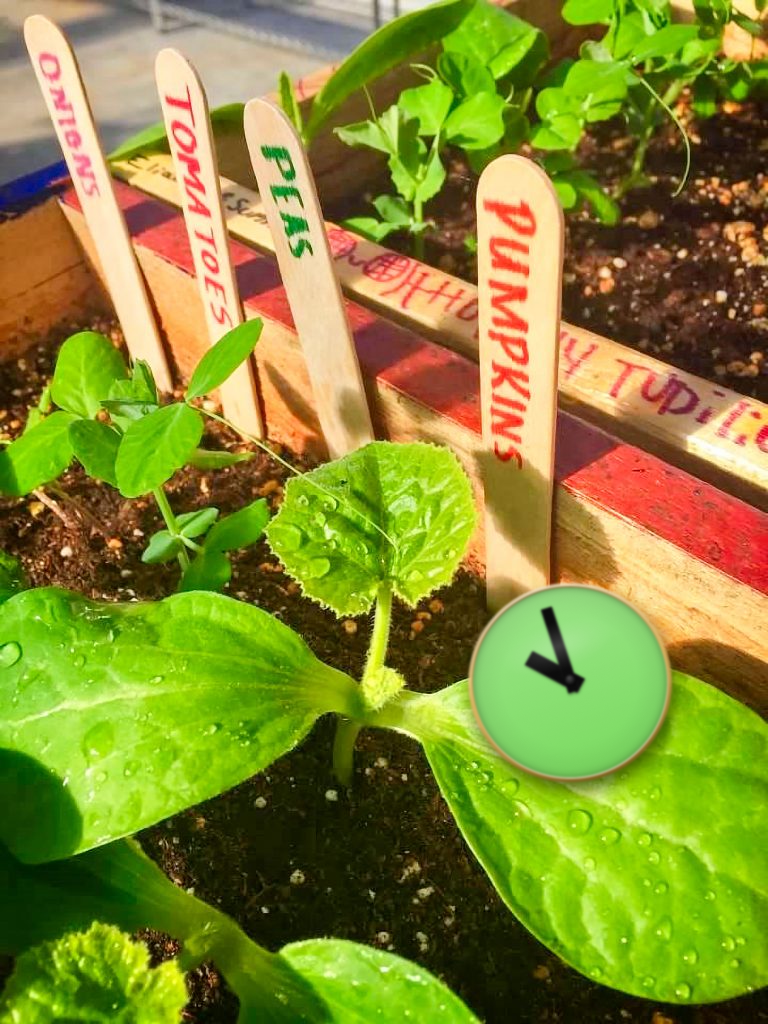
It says 9:57
